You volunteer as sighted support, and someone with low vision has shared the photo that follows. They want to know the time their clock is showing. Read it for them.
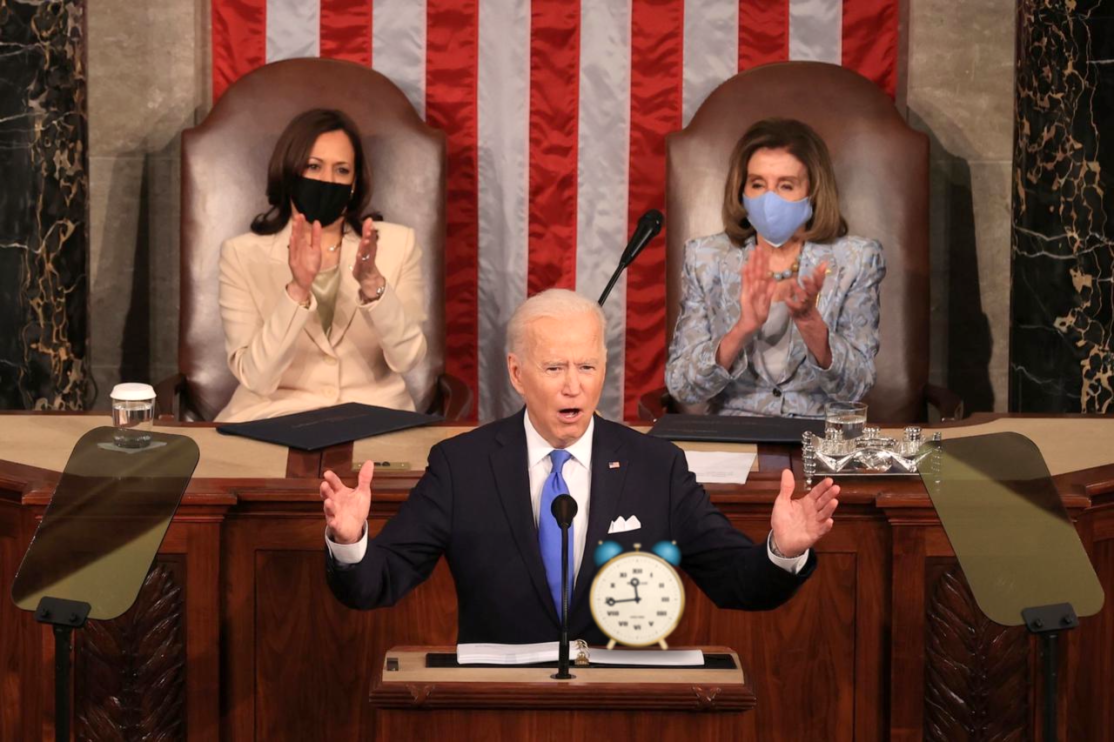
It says 11:44
